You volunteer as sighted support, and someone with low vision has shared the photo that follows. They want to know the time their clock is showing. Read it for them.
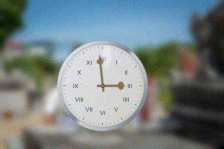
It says 2:59
